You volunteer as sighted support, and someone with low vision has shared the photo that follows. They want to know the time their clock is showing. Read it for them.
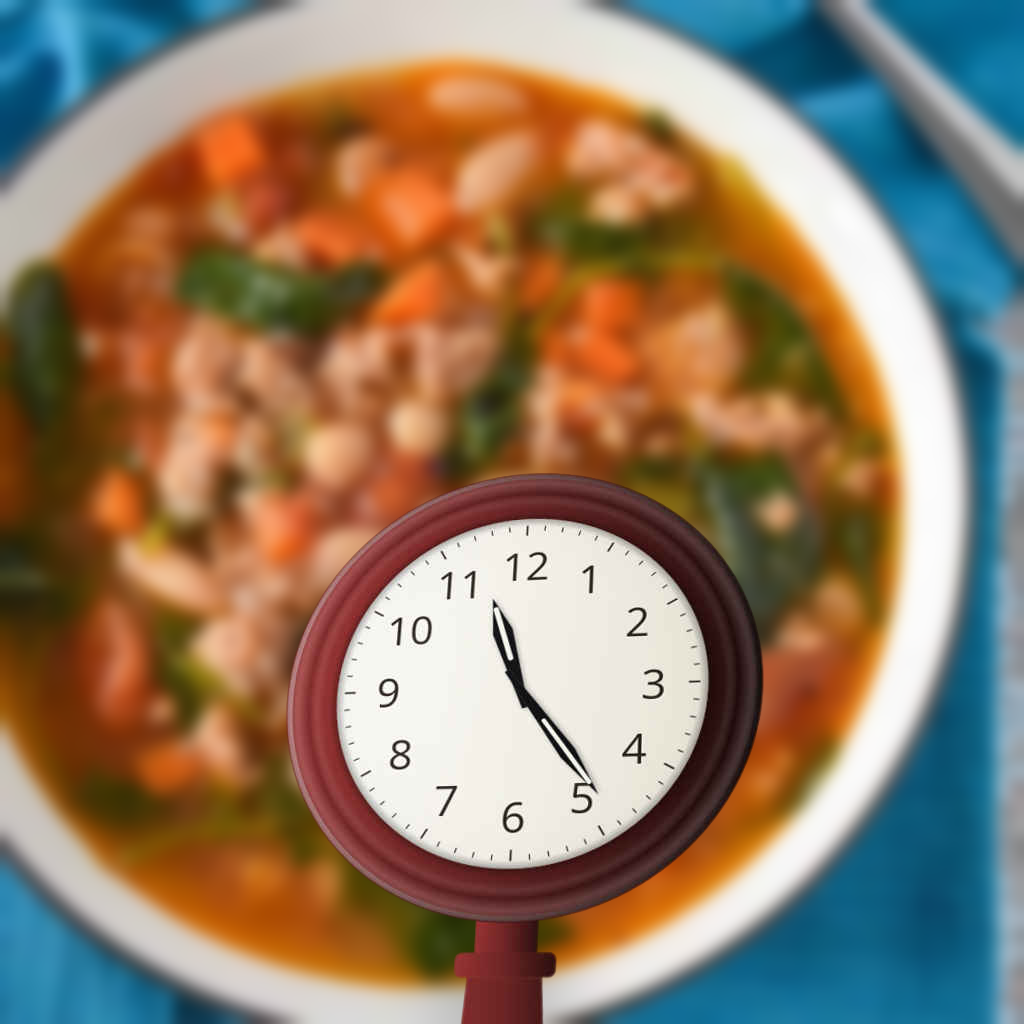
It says 11:24
